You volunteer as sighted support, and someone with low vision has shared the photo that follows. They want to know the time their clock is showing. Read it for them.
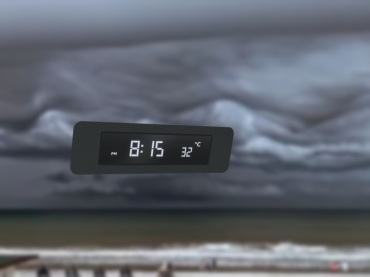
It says 8:15
